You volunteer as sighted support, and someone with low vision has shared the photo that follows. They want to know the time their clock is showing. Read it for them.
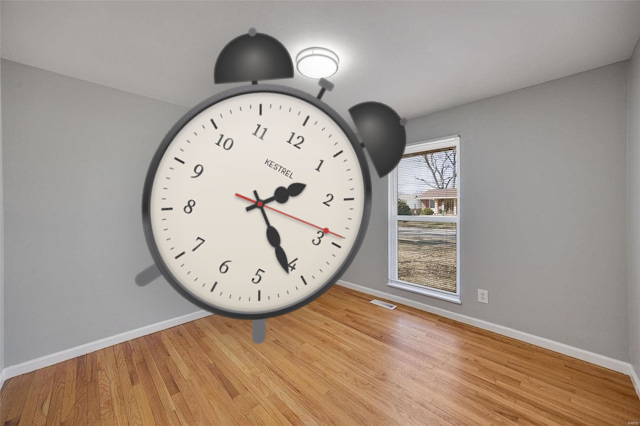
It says 1:21:14
